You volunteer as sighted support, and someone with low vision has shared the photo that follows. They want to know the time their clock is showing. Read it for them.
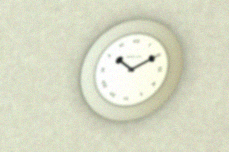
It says 10:10
